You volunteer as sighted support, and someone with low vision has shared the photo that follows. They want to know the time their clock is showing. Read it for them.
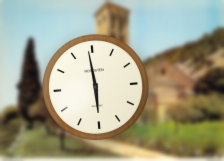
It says 5:59
